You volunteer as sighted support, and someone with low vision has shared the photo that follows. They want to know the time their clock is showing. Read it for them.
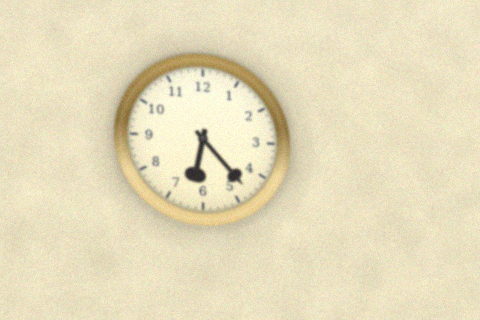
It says 6:23
